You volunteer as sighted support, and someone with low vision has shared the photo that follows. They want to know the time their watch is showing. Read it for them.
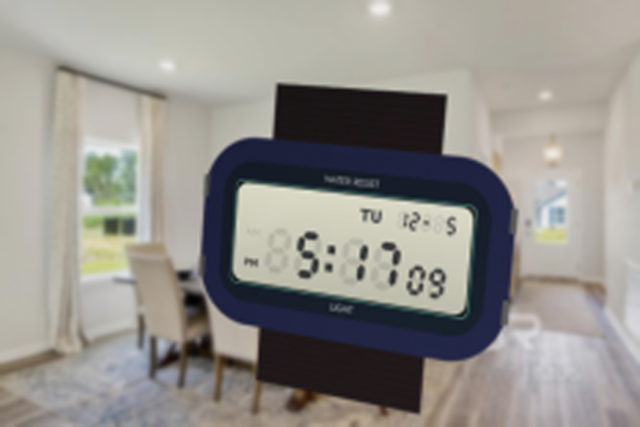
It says 5:17:09
